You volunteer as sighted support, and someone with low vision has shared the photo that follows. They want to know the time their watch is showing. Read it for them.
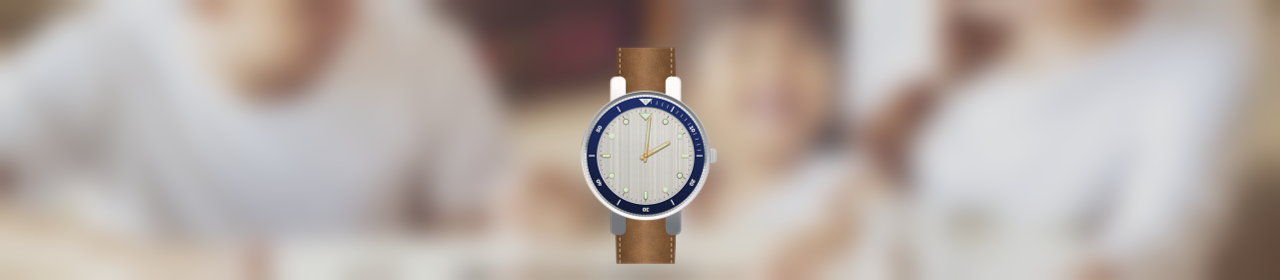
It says 2:01
